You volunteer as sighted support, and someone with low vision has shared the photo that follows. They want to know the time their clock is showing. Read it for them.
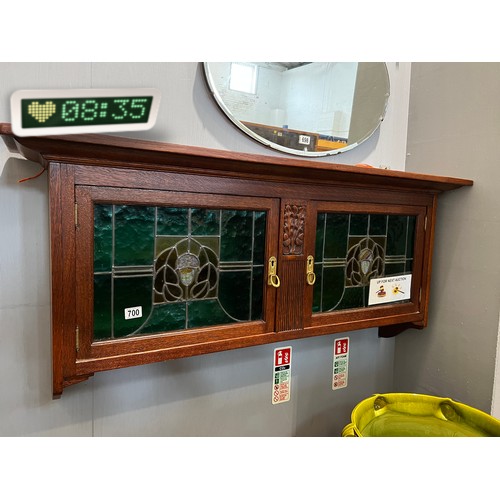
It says 8:35
